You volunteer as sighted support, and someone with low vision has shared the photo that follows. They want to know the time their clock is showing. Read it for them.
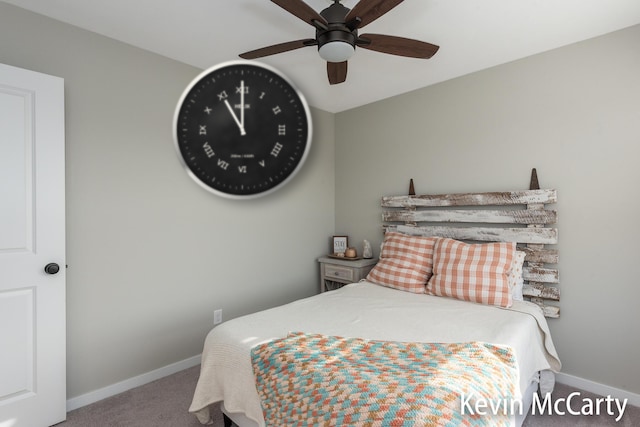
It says 11:00
